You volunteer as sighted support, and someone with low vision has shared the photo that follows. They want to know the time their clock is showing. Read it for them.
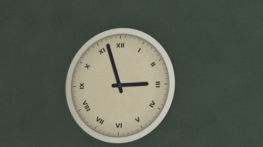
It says 2:57
